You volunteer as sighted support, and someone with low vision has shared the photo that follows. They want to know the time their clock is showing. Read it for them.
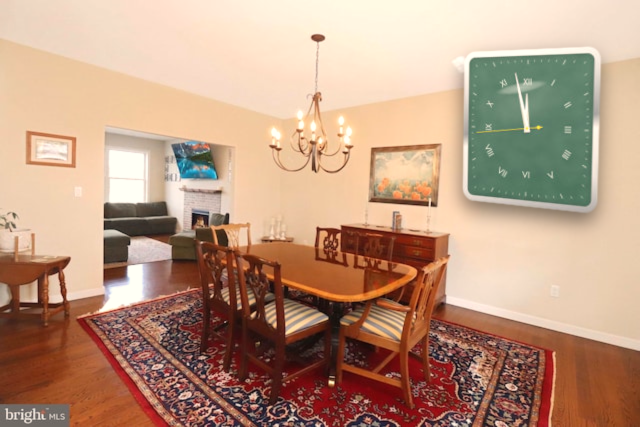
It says 11:57:44
